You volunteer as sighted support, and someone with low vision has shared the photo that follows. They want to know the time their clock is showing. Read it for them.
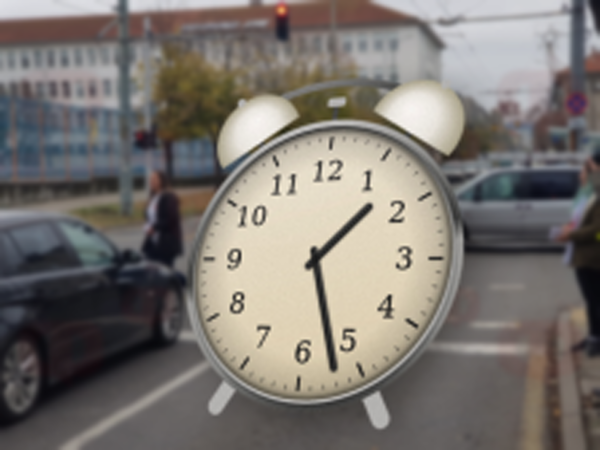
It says 1:27
